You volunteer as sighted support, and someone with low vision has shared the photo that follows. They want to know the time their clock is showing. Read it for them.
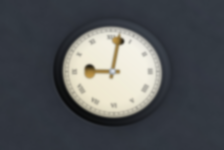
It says 9:02
